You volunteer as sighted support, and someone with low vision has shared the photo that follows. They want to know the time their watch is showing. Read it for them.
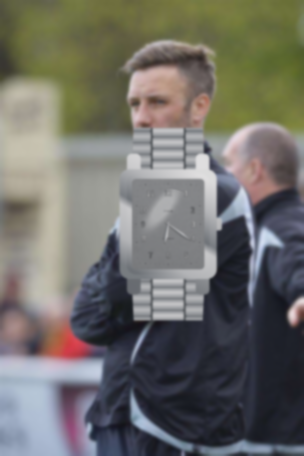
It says 6:21
